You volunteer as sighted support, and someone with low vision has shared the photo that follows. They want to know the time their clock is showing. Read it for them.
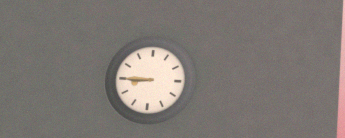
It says 8:45
